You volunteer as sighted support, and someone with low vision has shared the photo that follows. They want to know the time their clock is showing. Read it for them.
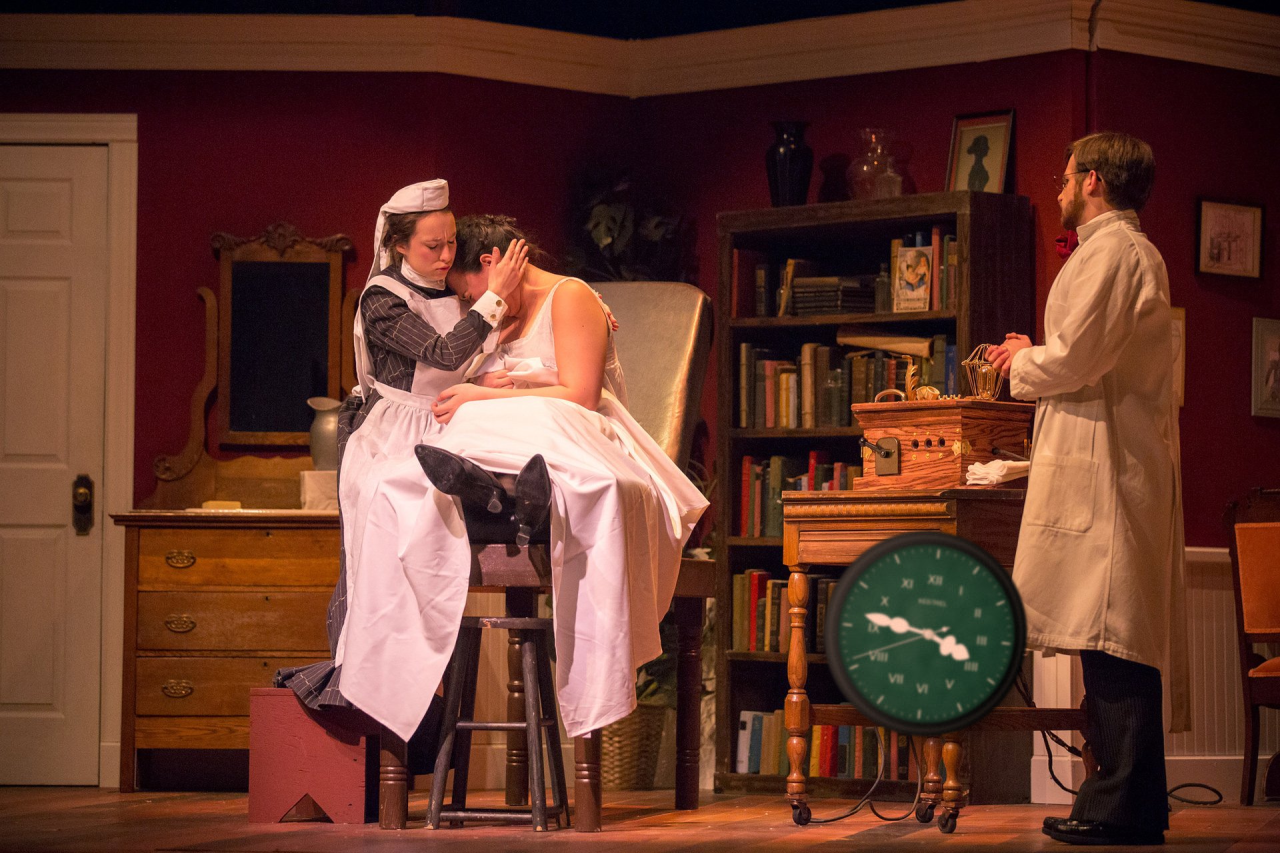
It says 3:46:41
